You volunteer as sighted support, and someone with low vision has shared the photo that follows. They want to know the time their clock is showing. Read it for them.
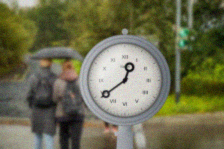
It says 12:39
